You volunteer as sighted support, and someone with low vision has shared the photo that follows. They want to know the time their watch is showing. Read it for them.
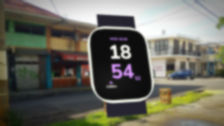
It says 18:54
